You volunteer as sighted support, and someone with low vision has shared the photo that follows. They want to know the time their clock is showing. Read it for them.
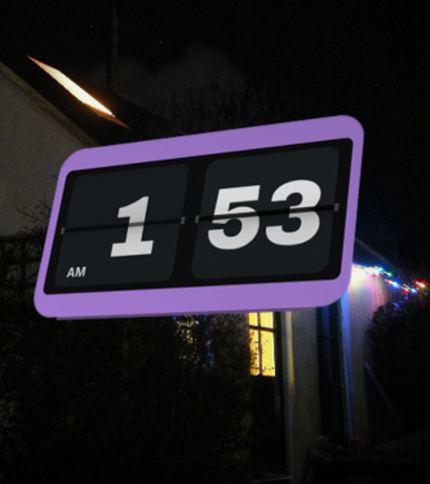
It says 1:53
